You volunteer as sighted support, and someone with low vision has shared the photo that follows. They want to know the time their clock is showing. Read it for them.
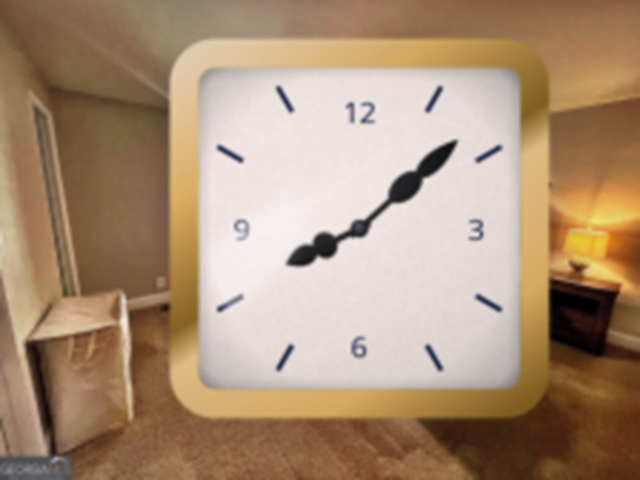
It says 8:08
